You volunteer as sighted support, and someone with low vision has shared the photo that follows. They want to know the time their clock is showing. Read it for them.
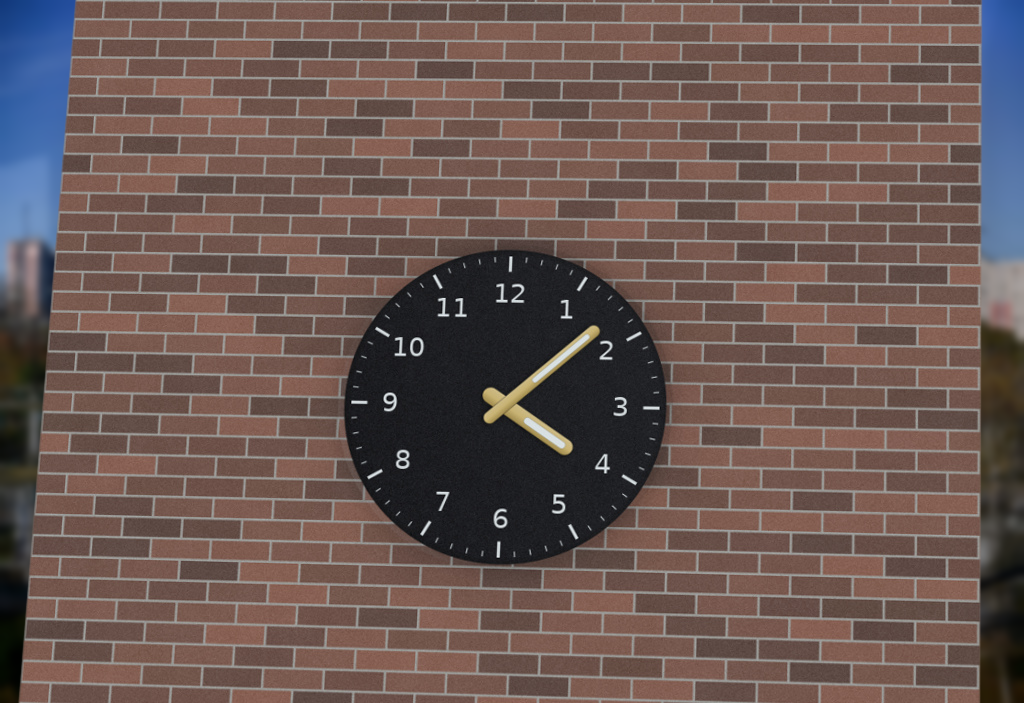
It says 4:08
